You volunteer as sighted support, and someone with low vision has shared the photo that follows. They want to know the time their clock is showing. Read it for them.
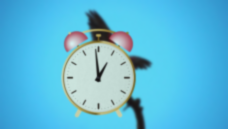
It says 12:59
